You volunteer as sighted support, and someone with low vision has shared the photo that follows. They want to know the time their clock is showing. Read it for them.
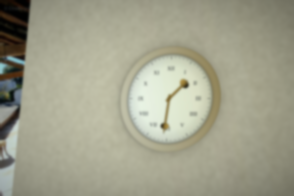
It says 1:31
